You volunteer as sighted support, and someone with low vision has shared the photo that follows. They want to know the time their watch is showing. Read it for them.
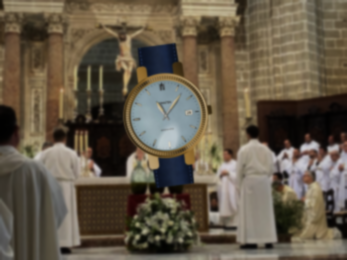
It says 11:07
